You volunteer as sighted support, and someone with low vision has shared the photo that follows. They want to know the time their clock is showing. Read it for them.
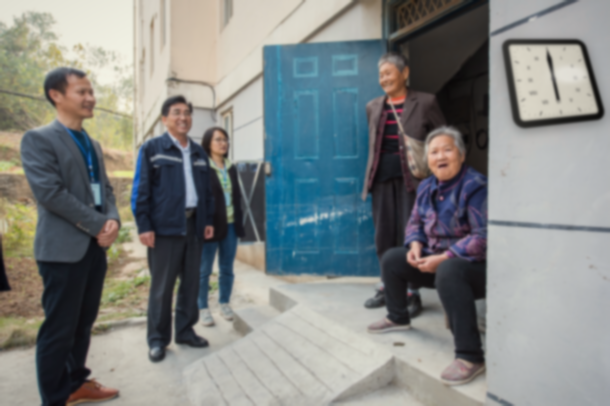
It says 6:00
